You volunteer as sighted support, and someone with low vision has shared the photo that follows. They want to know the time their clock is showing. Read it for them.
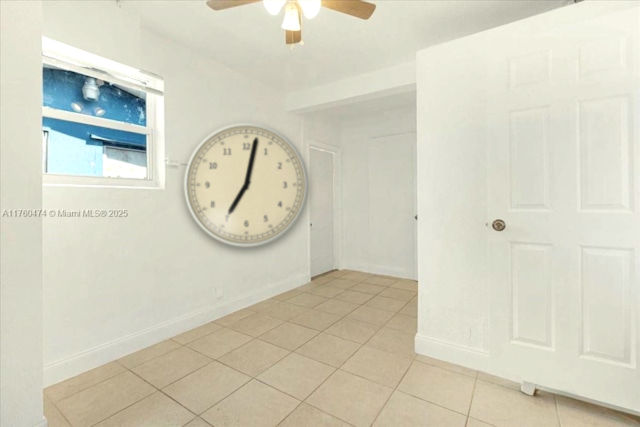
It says 7:02
